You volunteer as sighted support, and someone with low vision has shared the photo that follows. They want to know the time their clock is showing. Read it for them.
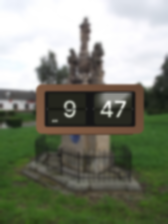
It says 9:47
